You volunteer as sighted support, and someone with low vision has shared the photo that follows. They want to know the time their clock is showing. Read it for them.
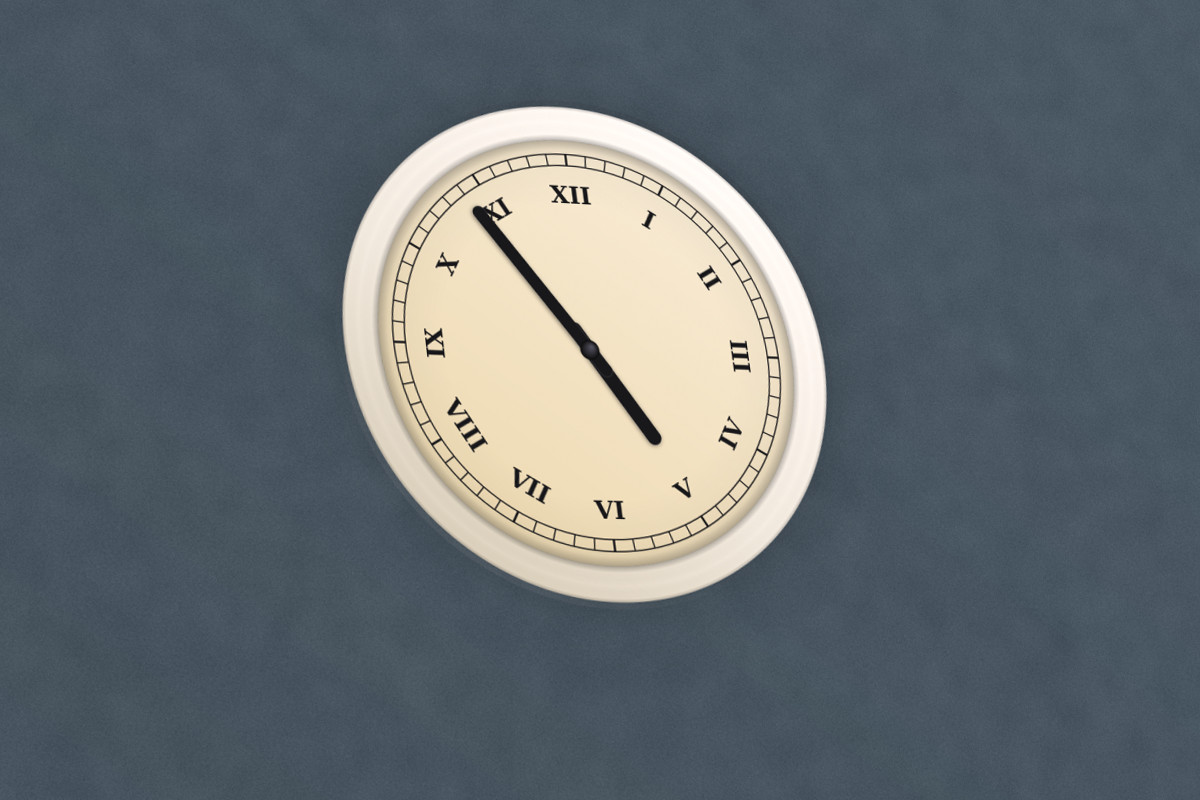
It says 4:54
